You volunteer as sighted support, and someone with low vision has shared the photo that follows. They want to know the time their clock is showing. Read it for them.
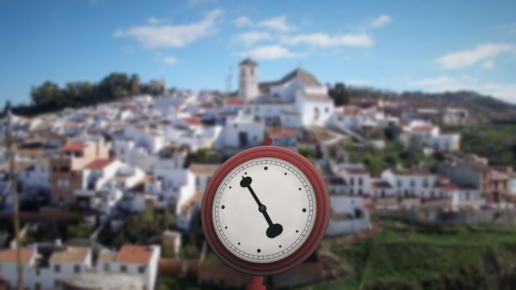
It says 4:54
